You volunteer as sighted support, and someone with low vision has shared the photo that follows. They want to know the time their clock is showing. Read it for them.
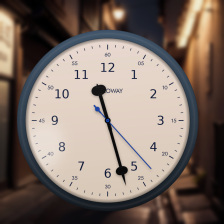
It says 11:27:23
